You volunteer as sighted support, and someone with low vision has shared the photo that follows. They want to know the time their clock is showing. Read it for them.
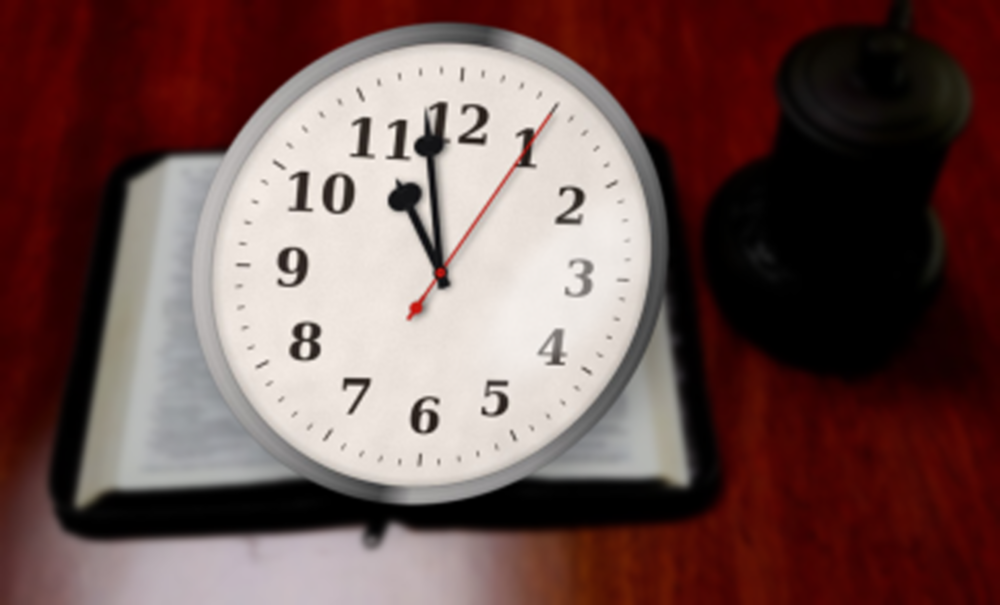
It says 10:58:05
